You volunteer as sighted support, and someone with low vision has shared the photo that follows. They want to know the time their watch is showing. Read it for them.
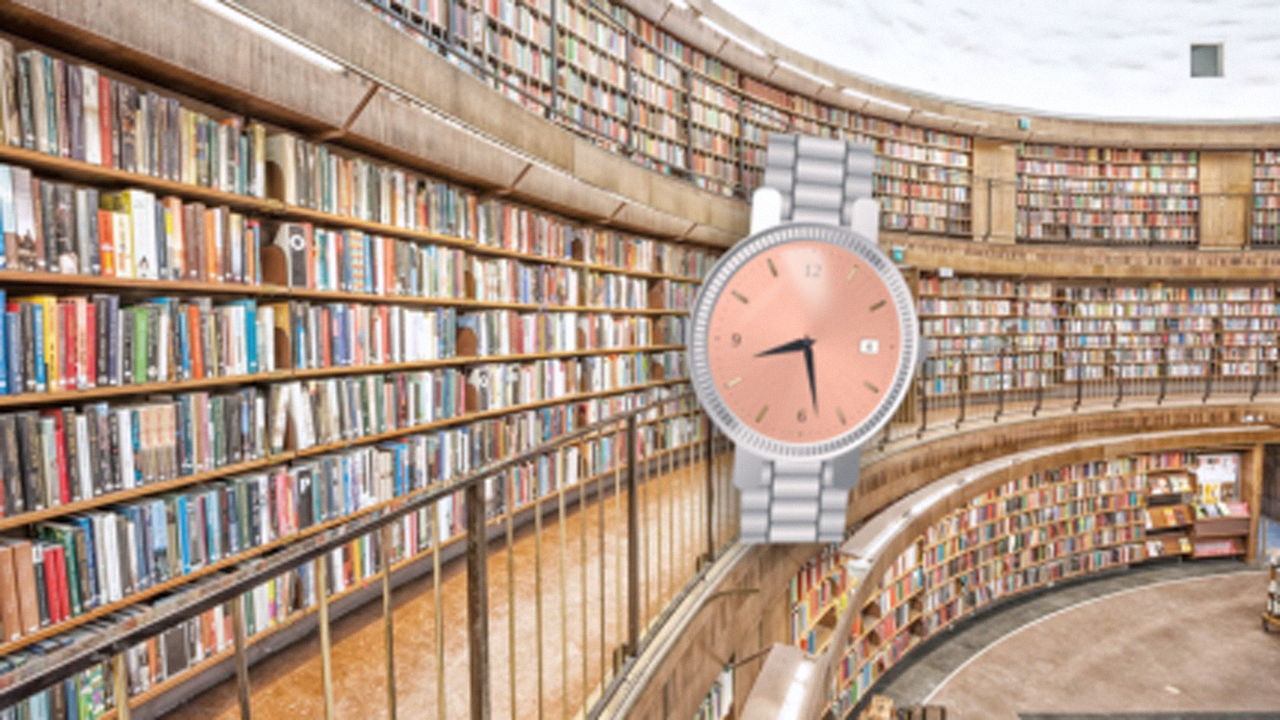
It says 8:28
